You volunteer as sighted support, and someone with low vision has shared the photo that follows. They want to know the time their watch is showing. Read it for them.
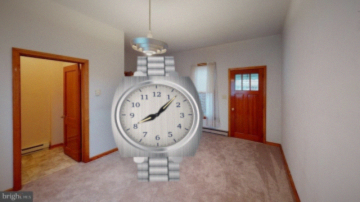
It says 8:07
